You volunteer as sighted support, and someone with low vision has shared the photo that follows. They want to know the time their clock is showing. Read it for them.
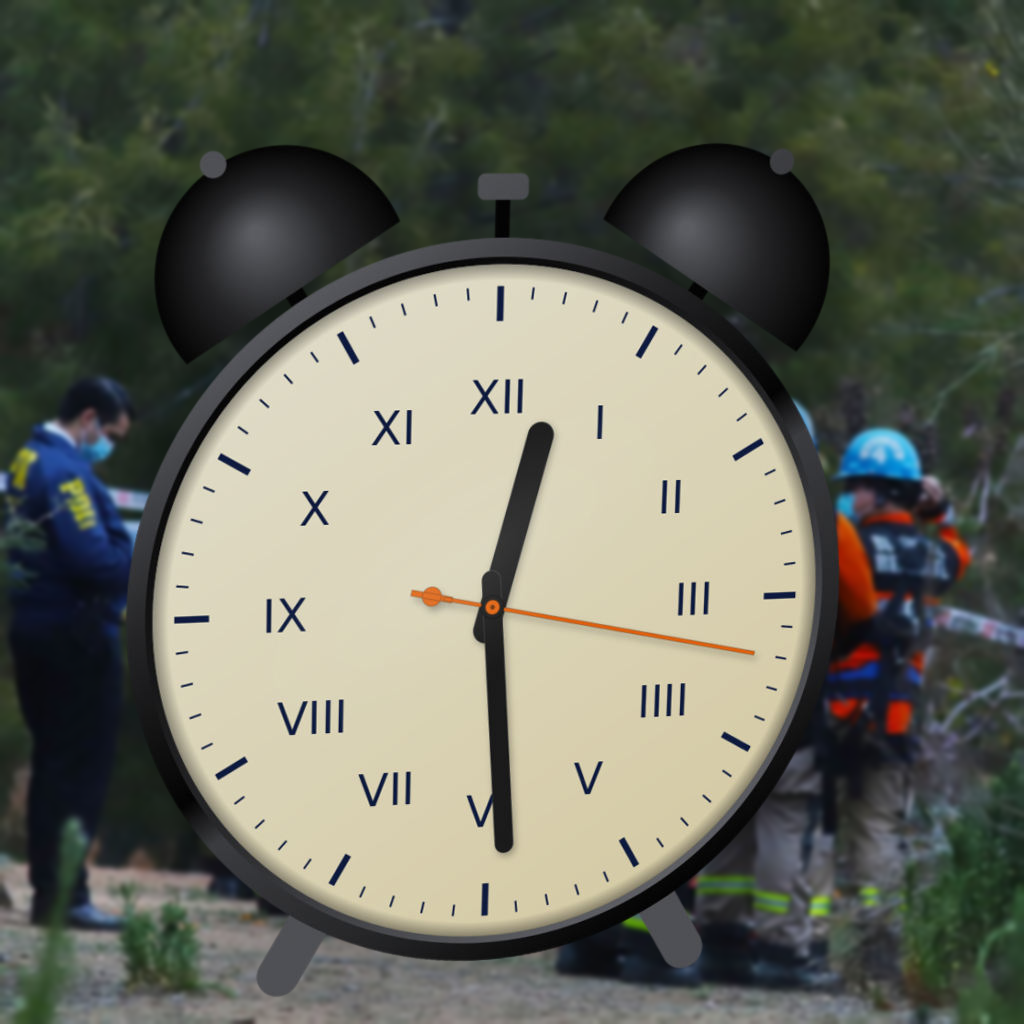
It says 12:29:17
